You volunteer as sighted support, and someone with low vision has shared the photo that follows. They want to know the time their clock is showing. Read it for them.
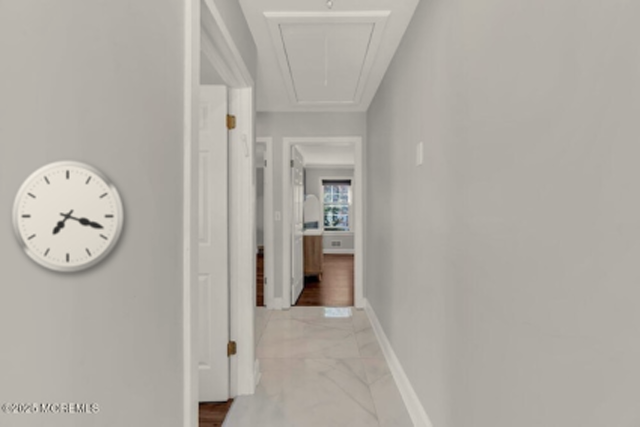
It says 7:18
